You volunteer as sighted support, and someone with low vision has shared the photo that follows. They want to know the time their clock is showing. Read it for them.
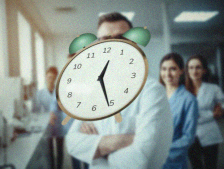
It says 12:26
